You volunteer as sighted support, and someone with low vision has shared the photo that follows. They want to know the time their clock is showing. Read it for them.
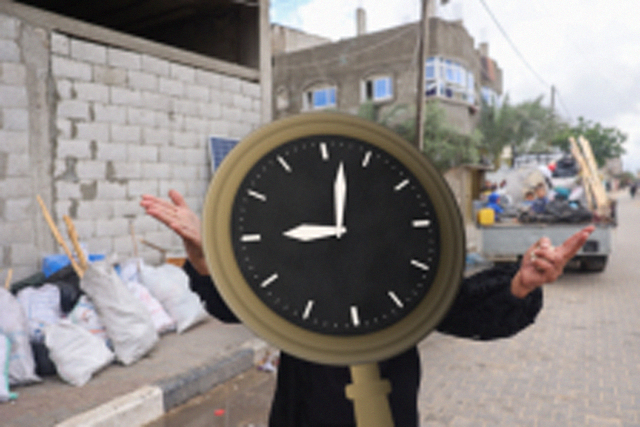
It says 9:02
